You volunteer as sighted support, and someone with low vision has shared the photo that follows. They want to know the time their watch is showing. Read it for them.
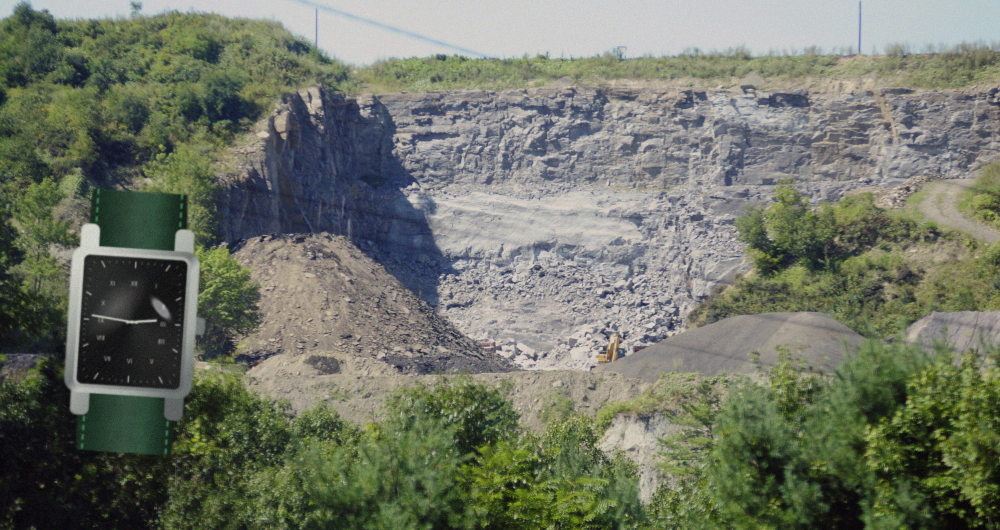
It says 2:46
